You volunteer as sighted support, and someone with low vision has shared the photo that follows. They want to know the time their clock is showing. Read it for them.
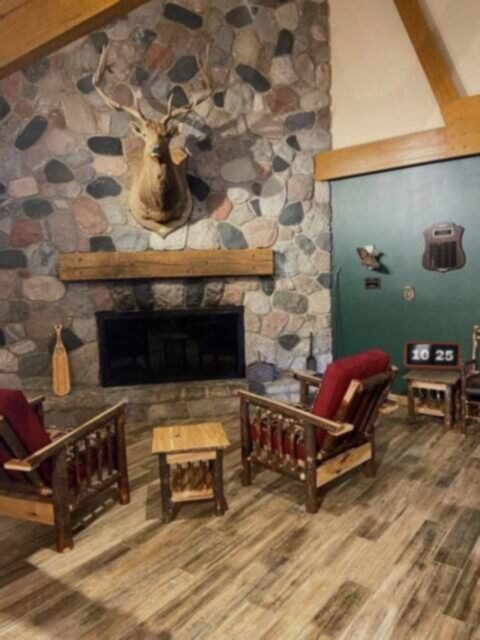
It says 10:25
